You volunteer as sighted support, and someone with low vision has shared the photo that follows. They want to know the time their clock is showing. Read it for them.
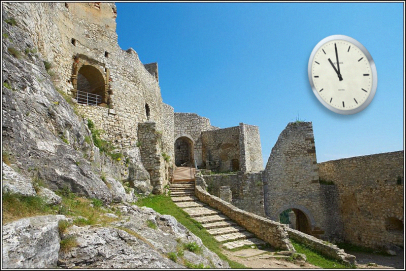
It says 11:00
